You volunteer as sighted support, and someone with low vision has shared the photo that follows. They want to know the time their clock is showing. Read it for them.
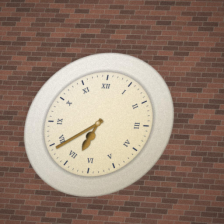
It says 6:39
